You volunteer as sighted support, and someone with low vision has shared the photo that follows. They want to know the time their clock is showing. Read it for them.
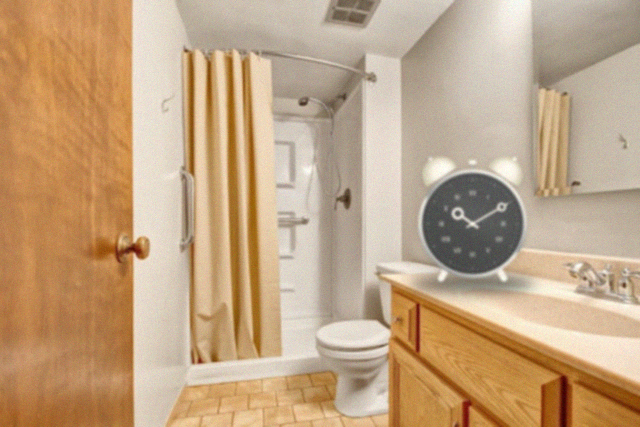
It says 10:10
